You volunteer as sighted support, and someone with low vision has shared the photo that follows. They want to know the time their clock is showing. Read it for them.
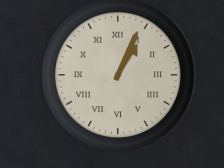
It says 1:04
